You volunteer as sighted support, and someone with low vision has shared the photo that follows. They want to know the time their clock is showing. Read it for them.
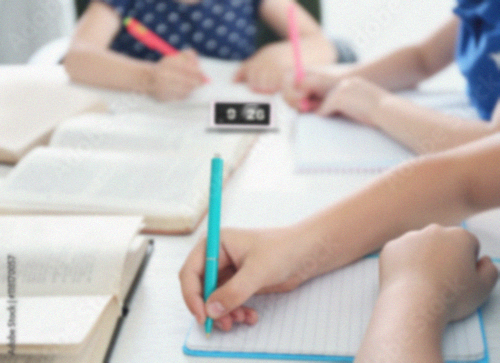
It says 9:26
